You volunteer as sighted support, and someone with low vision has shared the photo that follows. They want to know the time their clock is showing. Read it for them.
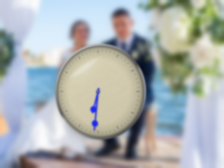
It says 6:31
